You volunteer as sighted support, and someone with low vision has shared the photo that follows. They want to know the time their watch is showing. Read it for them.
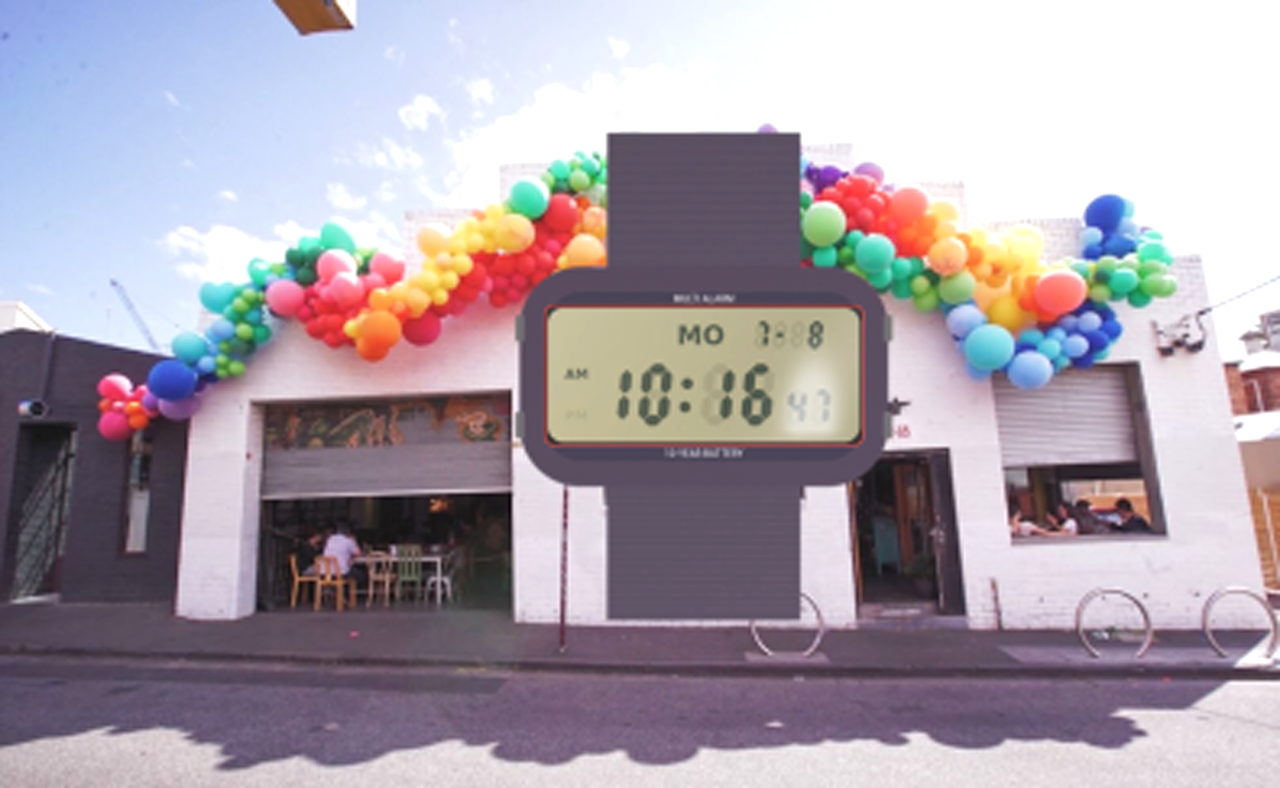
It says 10:16:47
